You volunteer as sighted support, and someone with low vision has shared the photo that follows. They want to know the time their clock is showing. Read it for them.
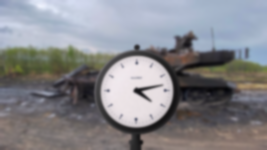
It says 4:13
